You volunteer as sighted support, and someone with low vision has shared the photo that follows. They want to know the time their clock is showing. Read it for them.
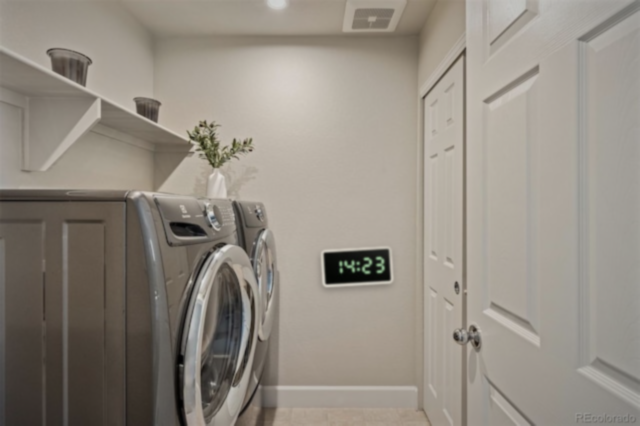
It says 14:23
